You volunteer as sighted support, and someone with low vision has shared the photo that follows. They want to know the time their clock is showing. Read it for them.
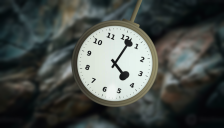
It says 4:02
